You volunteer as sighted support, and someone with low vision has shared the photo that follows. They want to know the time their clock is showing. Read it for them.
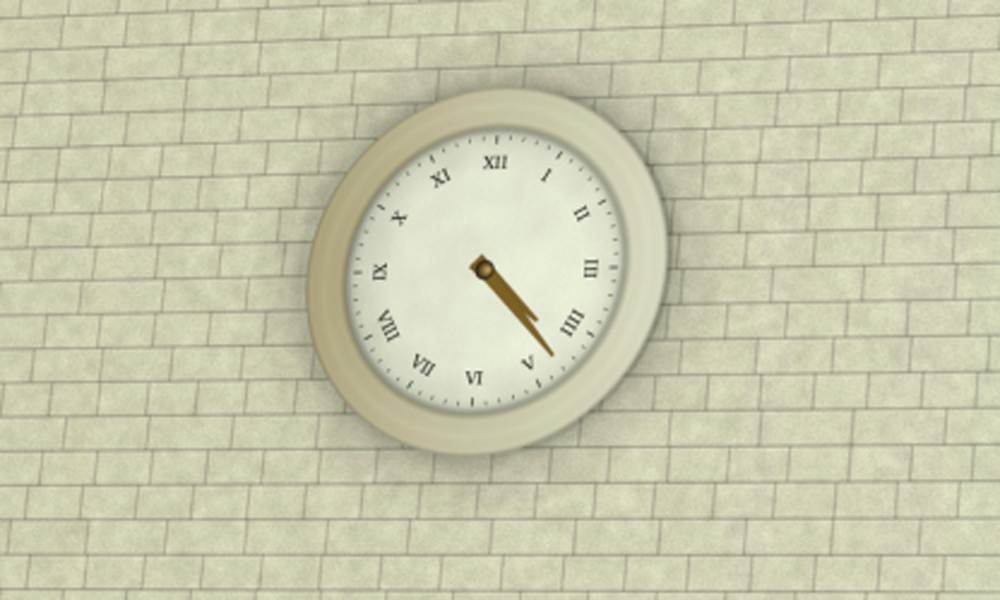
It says 4:23
